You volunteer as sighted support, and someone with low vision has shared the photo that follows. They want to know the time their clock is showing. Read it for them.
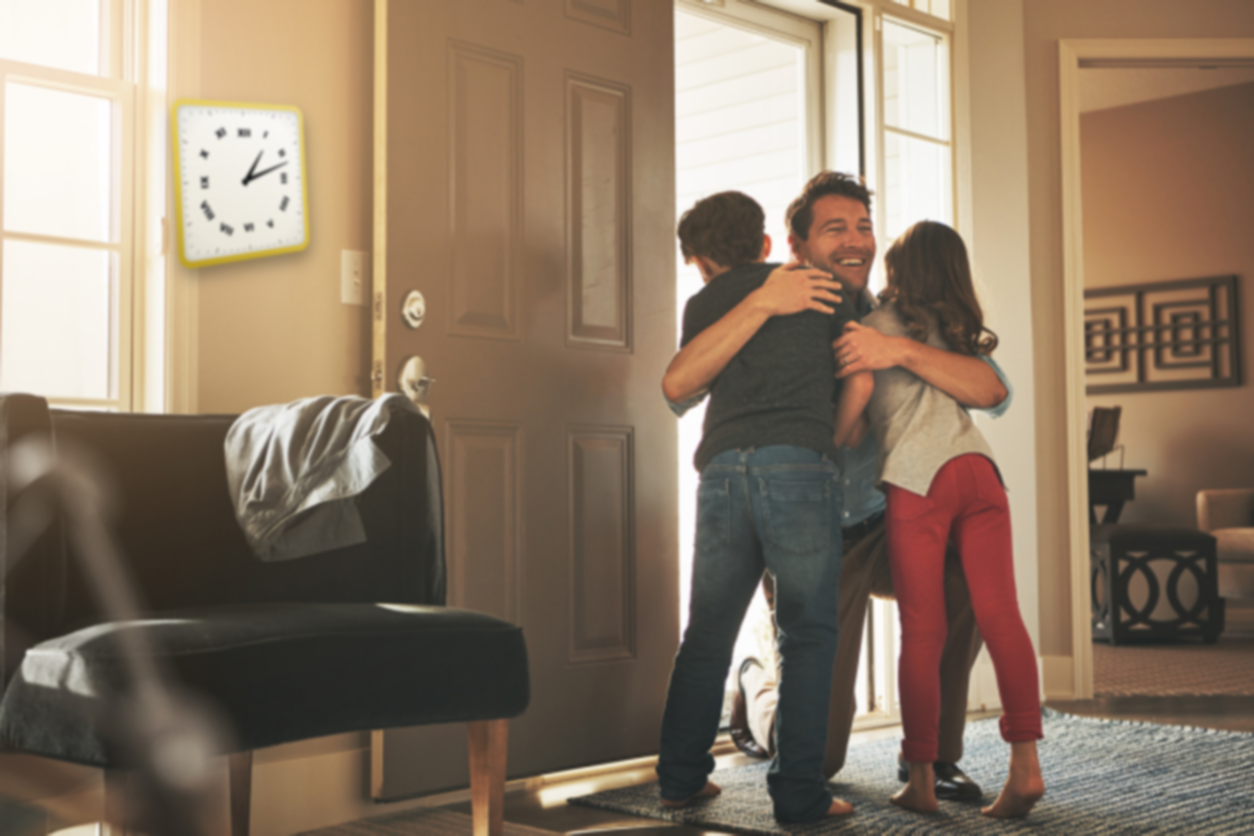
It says 1:12
